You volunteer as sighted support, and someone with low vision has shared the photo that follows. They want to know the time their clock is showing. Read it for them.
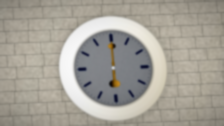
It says 6:00
